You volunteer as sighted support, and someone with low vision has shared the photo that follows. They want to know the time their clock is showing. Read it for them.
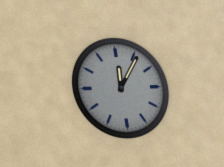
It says 12:06
